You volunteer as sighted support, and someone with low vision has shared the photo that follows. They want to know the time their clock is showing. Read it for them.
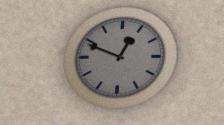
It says 12:49
